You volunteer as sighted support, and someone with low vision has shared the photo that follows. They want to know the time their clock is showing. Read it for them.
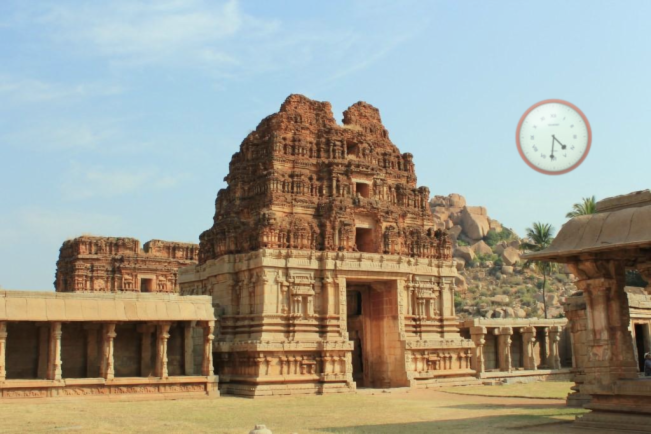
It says 4:31
